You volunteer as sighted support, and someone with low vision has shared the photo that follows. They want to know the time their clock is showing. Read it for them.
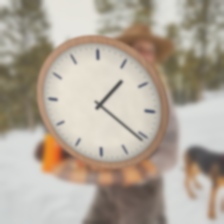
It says 1:21
